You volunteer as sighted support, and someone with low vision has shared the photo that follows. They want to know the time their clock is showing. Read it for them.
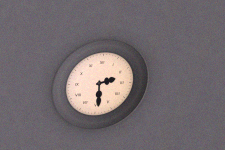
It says 2:29
